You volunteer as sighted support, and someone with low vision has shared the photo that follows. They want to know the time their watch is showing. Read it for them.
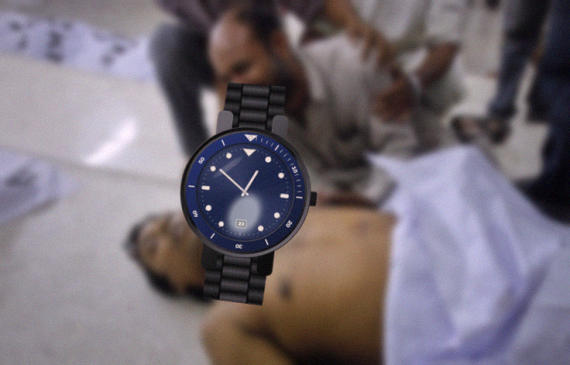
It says 12:51
